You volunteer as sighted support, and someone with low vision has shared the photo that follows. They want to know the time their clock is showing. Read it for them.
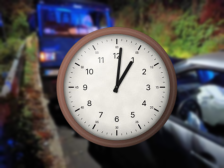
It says 1:01
